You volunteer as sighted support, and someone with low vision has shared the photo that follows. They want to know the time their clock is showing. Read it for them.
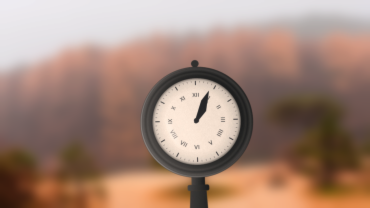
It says 1:04
